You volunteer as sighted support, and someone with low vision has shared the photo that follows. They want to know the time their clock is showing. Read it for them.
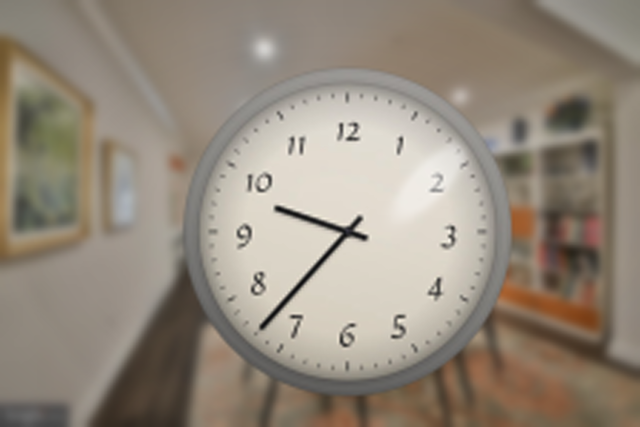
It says 9:37
